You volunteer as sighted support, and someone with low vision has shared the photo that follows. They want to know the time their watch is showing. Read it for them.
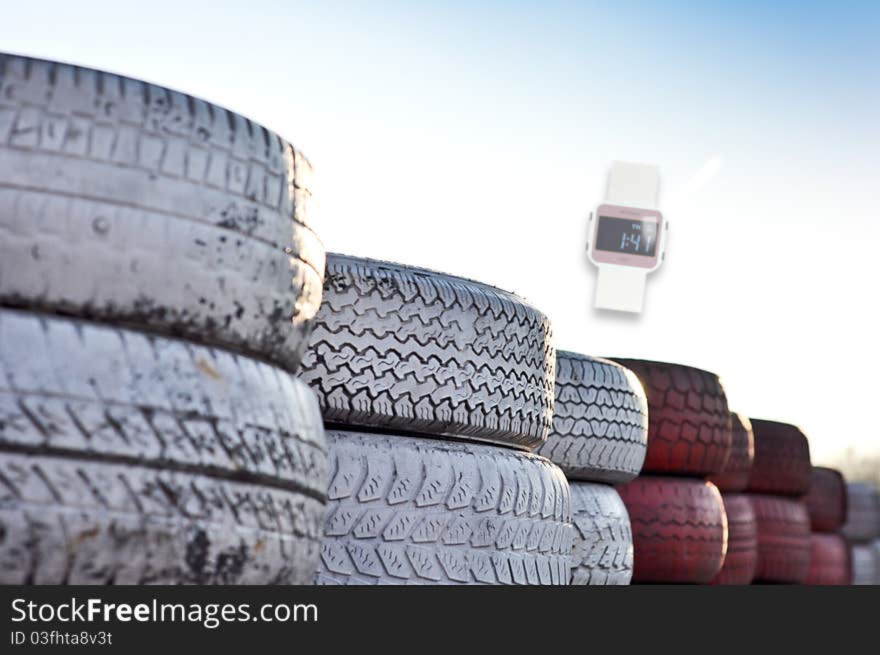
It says 1:41
